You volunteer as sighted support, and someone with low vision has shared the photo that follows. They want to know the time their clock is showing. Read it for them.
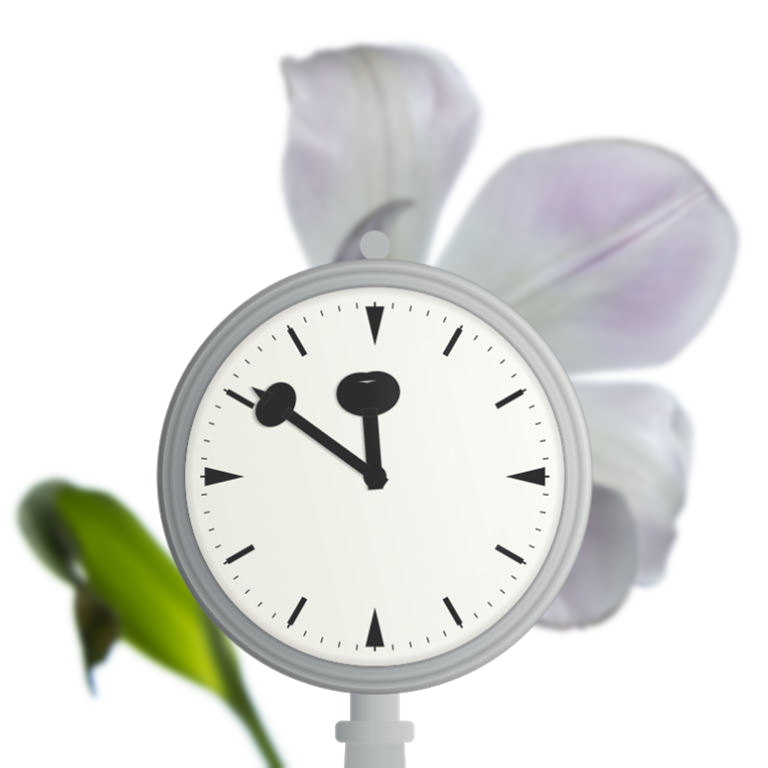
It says 11:51
